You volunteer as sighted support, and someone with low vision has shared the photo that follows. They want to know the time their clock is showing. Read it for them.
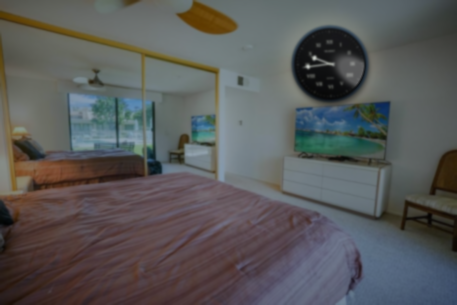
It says 9:44
